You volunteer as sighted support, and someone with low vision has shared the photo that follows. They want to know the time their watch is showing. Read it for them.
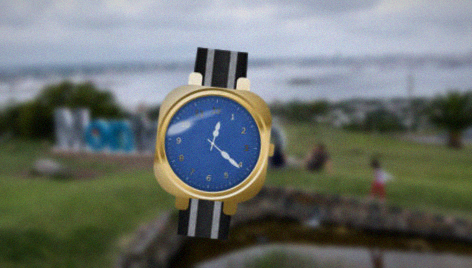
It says 12:21
